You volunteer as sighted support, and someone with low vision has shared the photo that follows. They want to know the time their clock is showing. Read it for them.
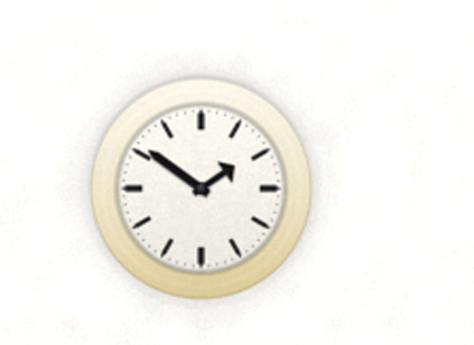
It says 1:51
